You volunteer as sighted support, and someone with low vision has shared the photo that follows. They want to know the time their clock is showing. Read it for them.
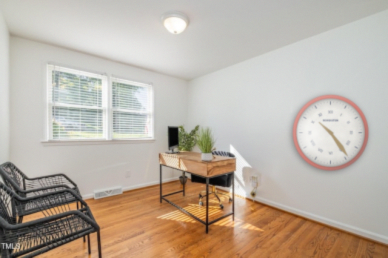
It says 10:24
